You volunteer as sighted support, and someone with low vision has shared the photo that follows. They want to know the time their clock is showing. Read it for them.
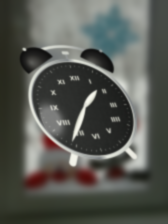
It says 1:36
